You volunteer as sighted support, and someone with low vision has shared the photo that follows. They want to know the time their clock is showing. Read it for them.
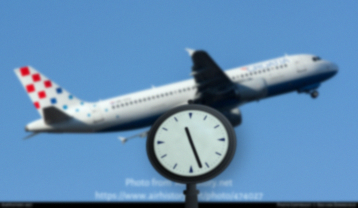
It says 11:27
